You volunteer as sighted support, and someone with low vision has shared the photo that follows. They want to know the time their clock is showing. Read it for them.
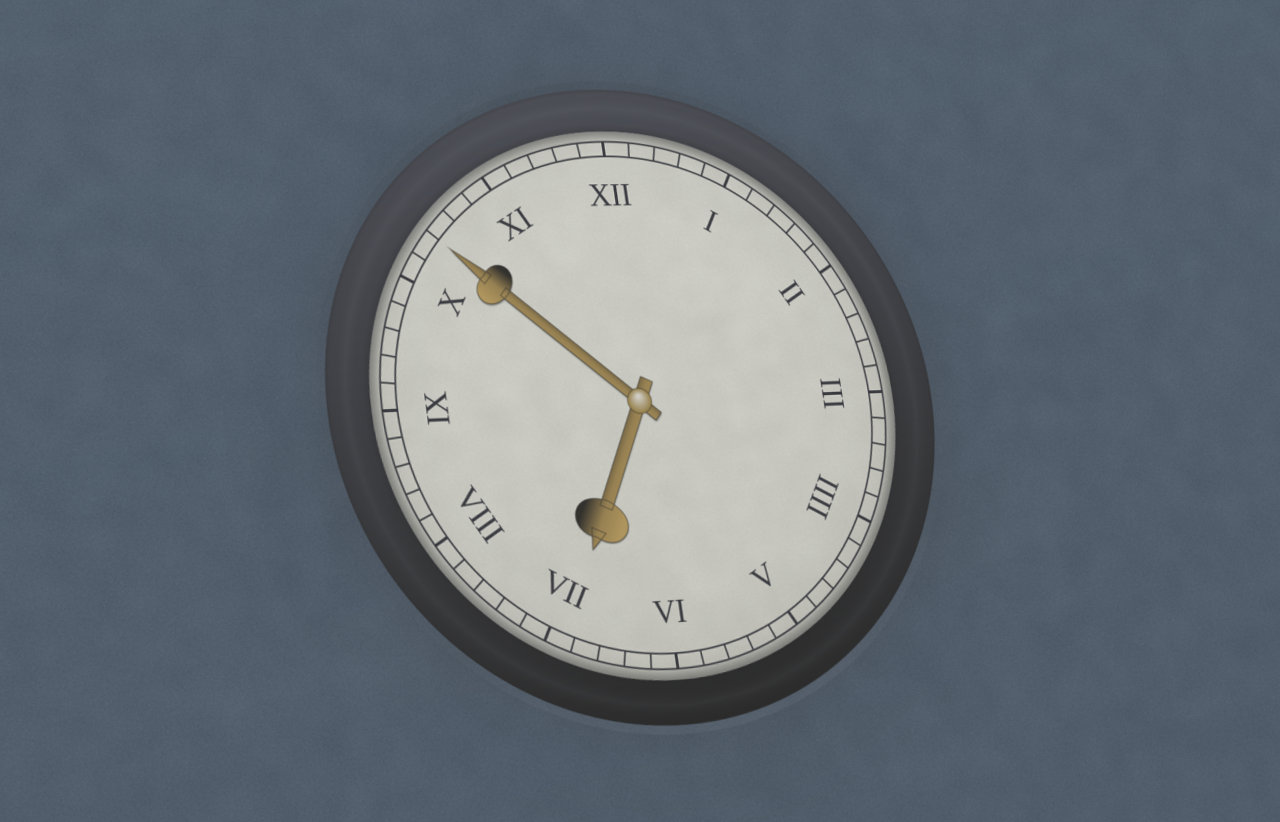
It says 6:52
